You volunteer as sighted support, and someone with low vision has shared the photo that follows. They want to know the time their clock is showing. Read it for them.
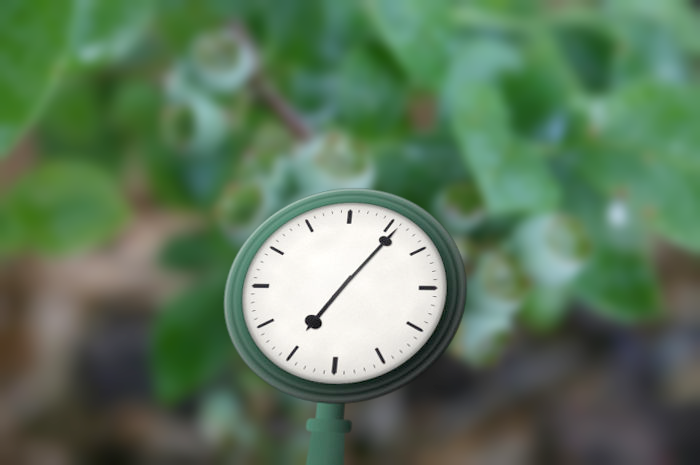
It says 7:06
